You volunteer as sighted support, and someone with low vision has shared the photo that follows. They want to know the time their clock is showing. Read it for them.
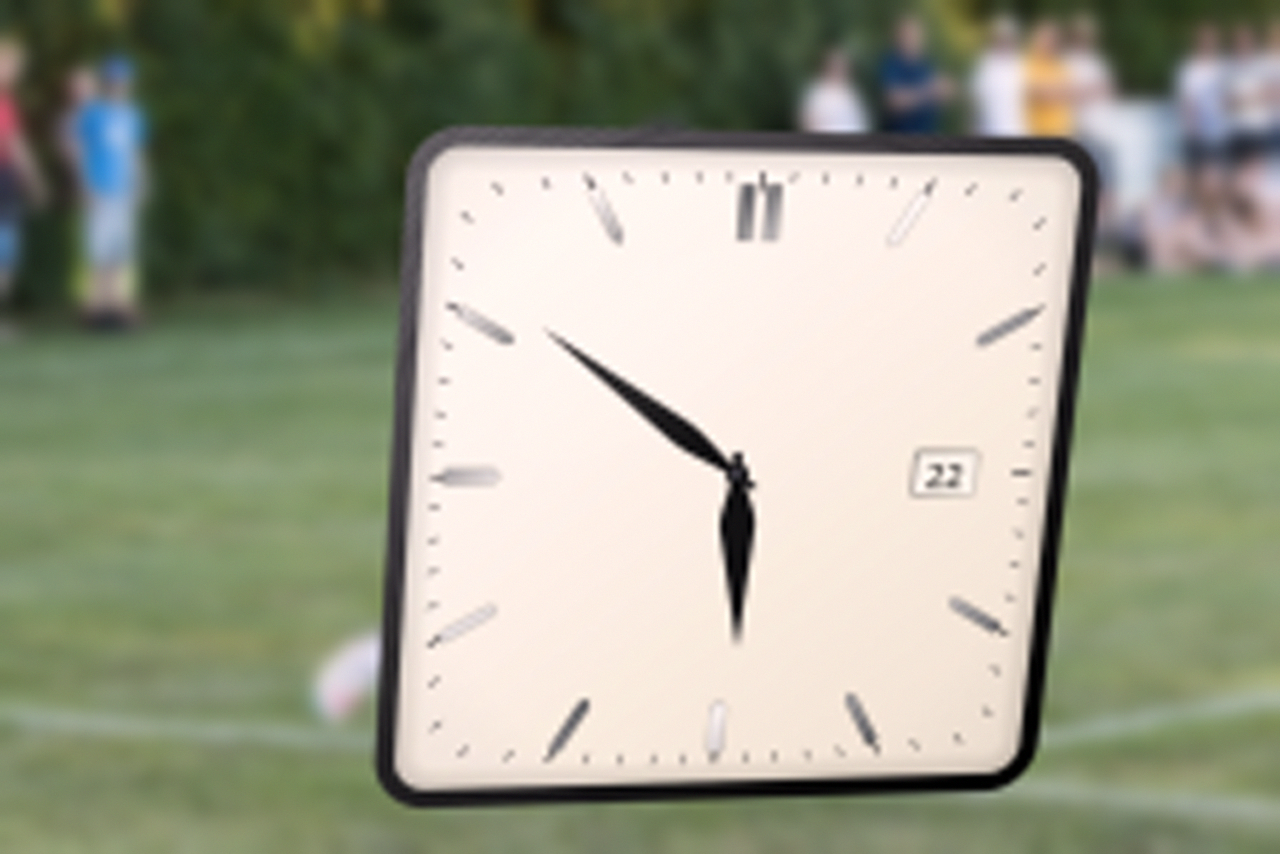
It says 5:51
